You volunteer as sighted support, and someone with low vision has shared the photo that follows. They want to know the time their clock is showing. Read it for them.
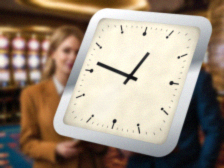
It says 12:47
